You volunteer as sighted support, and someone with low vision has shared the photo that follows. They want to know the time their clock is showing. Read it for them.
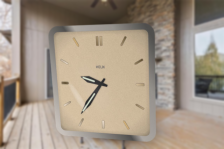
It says 9:36
